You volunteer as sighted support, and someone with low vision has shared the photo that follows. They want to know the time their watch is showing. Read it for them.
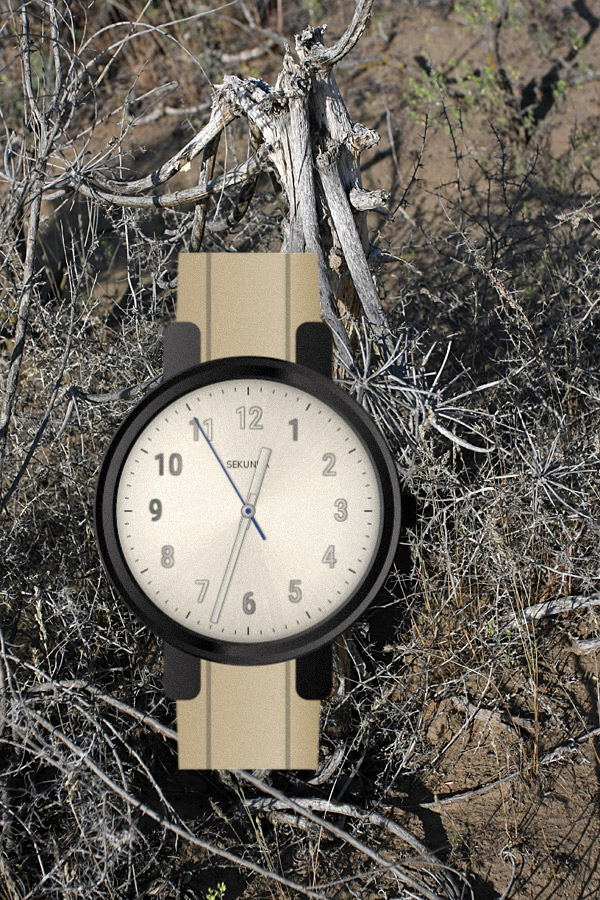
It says 12:32:55
